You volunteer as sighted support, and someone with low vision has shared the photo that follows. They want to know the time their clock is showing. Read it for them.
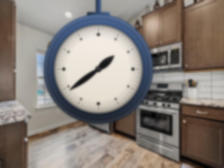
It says 1:39
